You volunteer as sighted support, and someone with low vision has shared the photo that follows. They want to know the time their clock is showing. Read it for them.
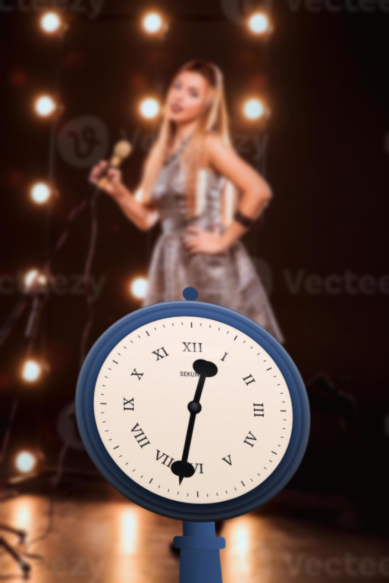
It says 12:32
